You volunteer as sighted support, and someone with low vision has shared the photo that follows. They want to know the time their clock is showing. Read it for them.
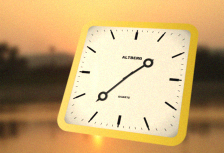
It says 1:37
